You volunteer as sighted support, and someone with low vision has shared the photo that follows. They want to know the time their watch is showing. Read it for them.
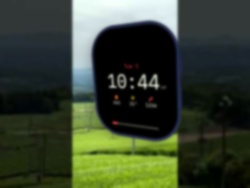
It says 10:44
